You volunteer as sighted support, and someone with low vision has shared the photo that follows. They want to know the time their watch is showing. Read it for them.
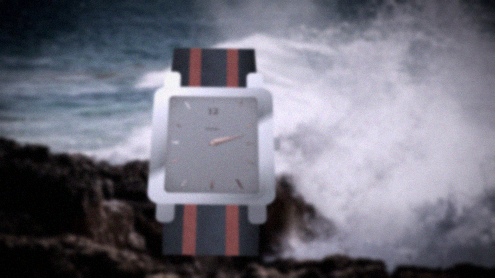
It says 2:12
